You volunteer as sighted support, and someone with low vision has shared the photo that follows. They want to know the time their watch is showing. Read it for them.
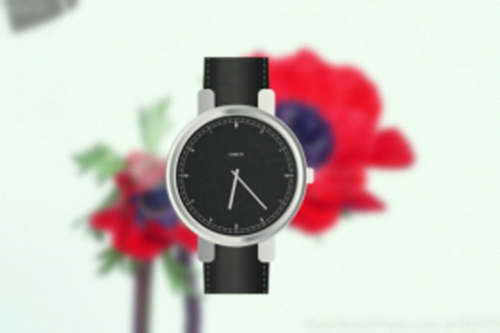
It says 6:23
